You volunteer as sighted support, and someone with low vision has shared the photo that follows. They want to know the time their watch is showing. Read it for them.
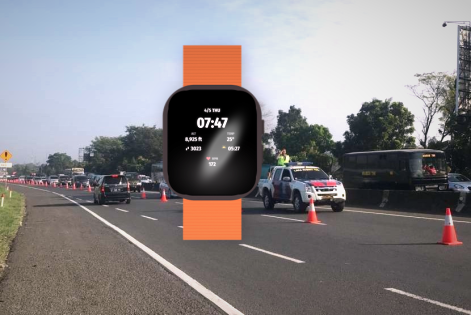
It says 7:47
